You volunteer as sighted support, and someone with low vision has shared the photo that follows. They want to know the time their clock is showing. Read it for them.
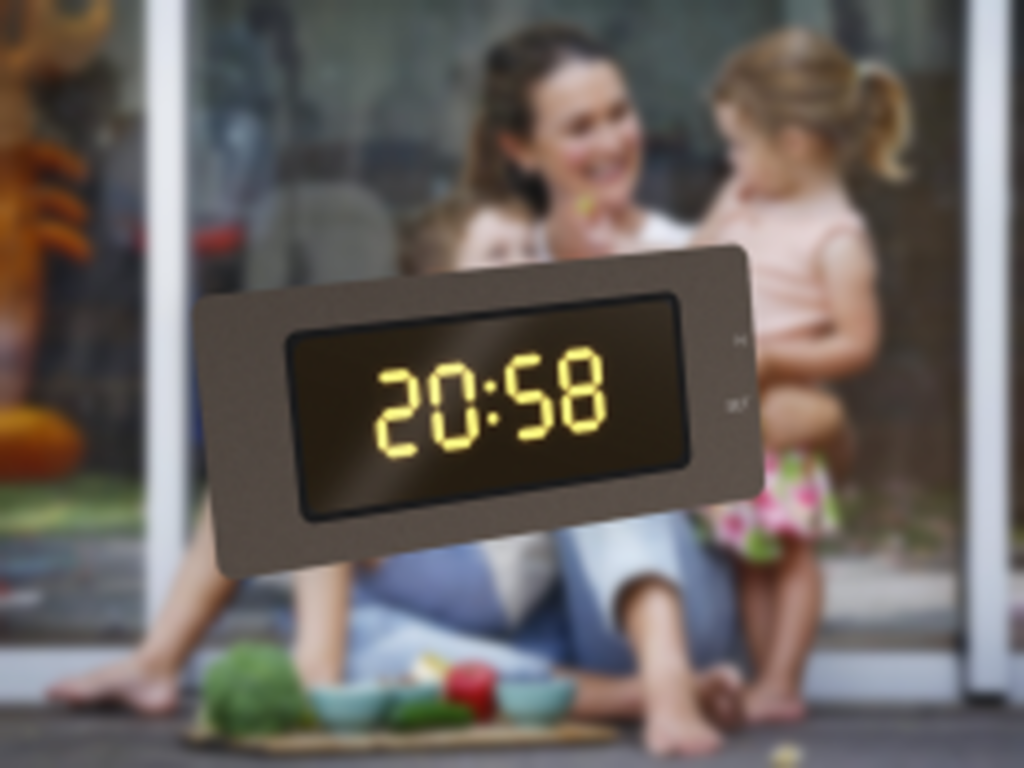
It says 20:58
